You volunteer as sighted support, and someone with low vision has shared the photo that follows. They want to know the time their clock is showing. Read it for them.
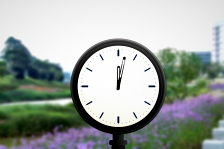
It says 12:02
